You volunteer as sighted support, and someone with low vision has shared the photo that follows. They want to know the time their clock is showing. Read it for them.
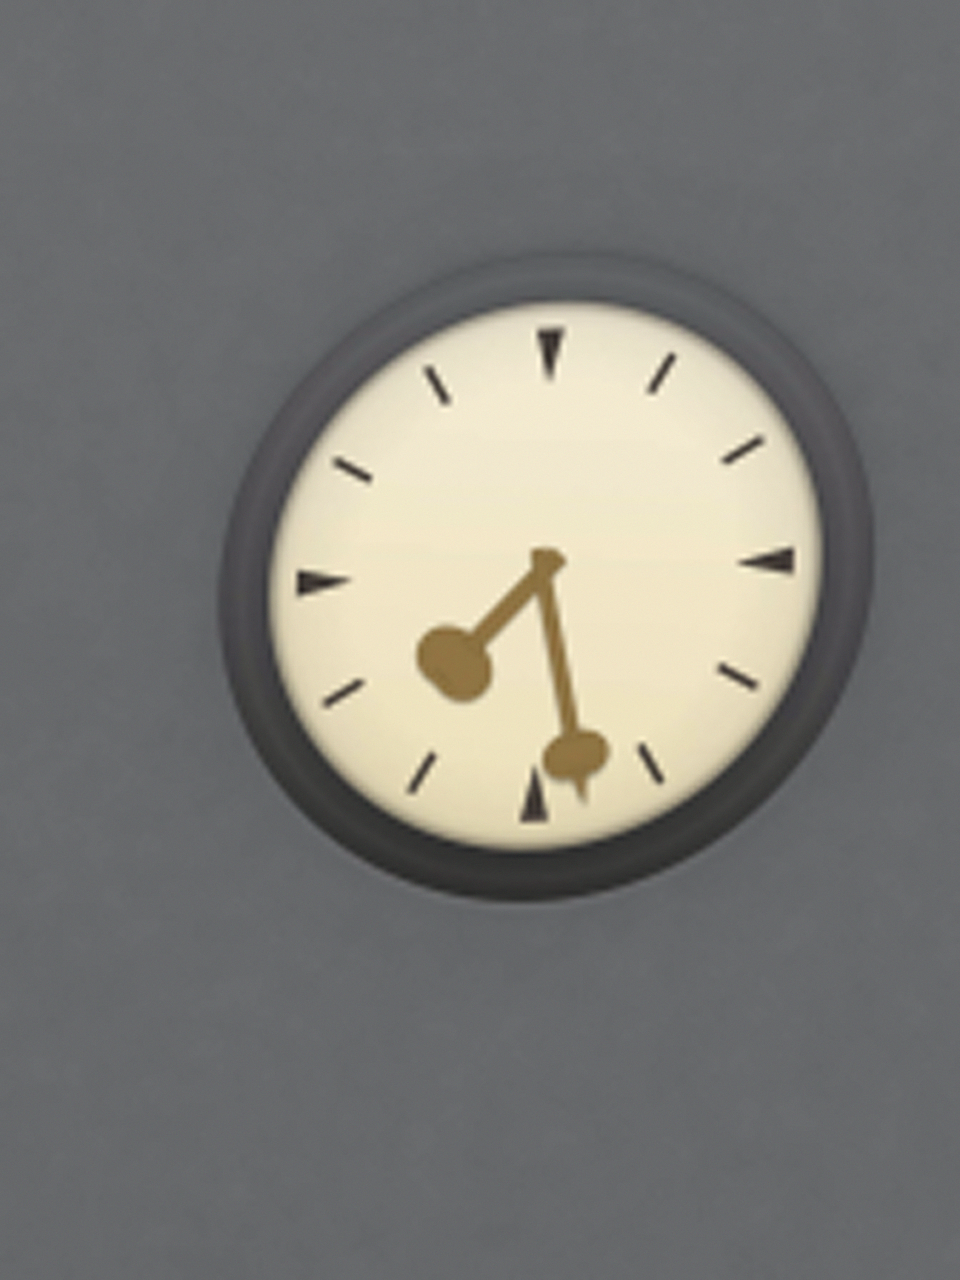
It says 7:28
